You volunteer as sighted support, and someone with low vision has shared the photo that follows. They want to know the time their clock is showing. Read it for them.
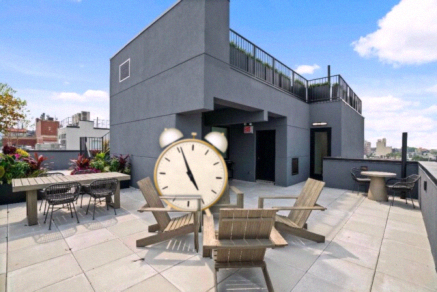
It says 4:56
